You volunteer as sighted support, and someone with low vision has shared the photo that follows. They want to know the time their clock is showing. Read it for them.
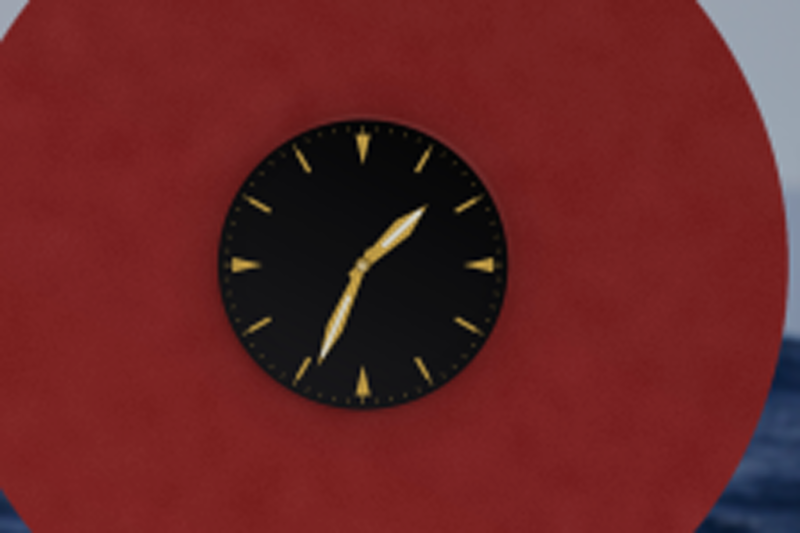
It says 1:34
